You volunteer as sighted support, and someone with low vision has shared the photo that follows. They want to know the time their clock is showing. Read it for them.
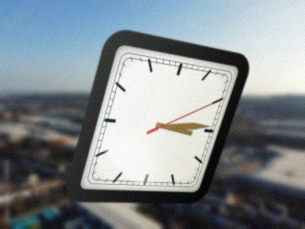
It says 3:14:10
